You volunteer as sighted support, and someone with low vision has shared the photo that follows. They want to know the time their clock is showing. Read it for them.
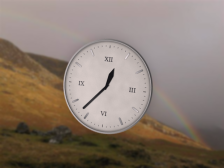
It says 12:37
